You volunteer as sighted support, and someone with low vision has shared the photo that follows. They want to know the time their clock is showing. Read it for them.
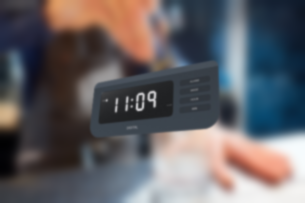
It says 11:09
